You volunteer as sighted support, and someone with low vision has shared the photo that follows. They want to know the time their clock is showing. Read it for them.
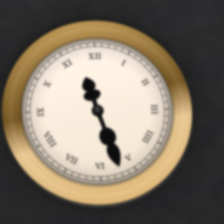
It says 11:27
